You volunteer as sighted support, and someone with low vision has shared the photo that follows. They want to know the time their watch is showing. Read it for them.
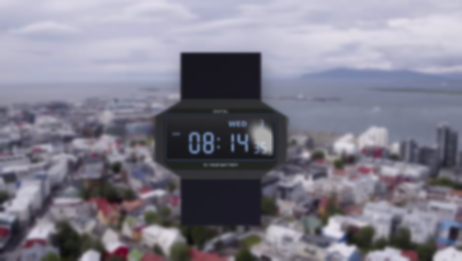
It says 8:14:35
